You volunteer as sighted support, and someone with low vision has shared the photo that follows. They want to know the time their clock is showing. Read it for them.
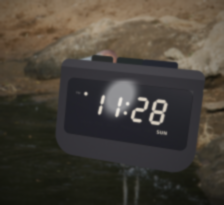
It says 11:28
